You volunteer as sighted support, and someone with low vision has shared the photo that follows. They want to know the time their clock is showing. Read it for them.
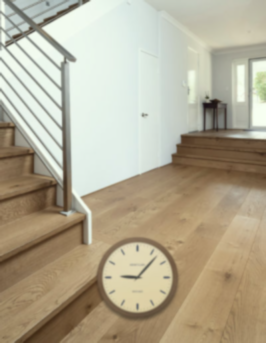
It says 9:07
